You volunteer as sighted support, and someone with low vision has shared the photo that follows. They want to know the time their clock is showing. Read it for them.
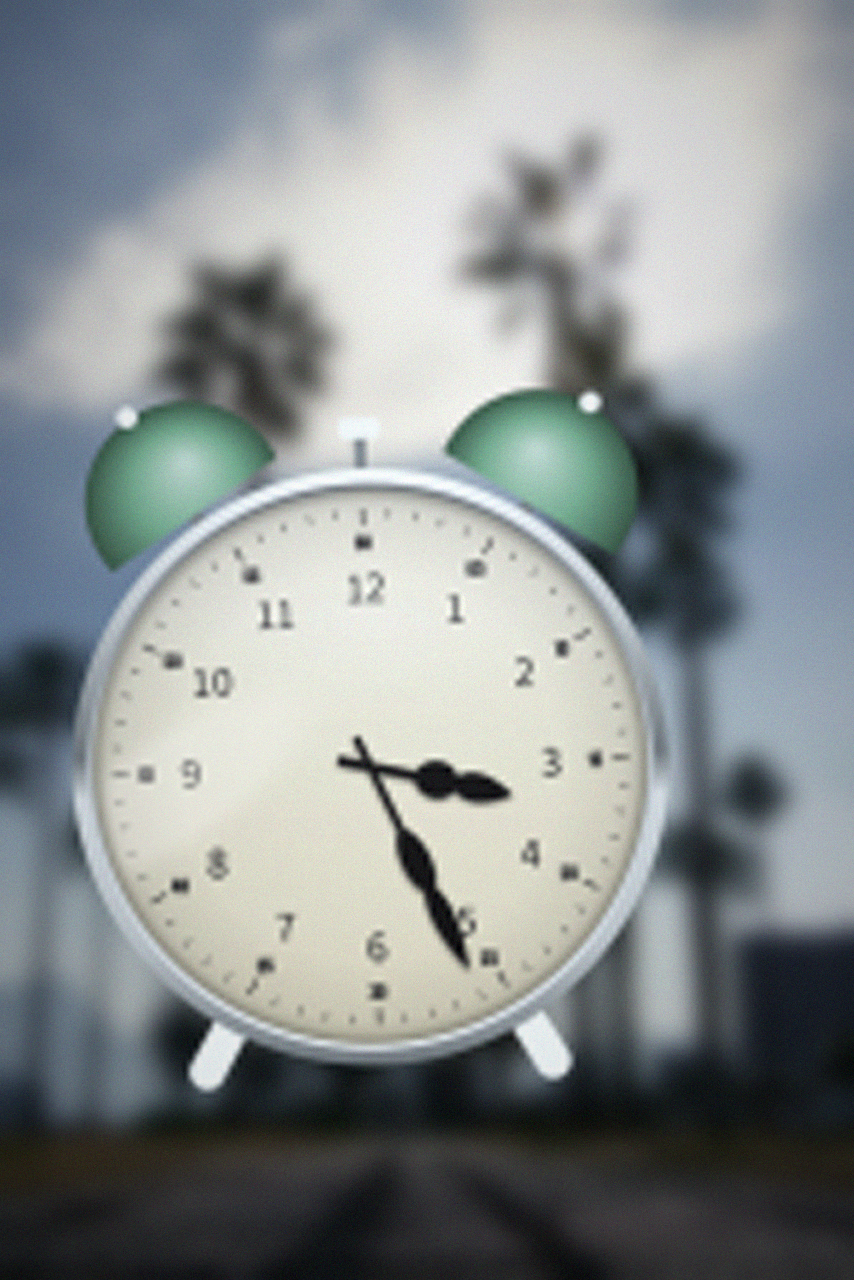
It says 3:26
